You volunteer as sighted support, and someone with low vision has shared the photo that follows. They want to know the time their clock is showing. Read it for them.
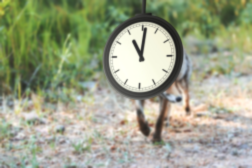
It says 11:01
